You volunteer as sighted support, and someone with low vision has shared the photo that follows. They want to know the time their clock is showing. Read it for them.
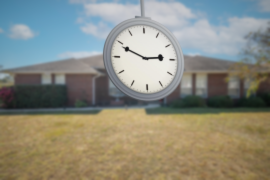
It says 2:49
